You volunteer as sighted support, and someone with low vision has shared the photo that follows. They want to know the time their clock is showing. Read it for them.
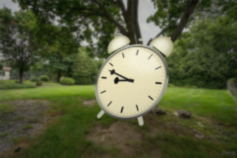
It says 8:48
